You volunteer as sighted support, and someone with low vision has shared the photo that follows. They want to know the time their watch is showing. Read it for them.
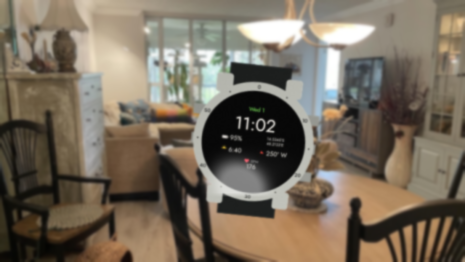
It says 11:02
